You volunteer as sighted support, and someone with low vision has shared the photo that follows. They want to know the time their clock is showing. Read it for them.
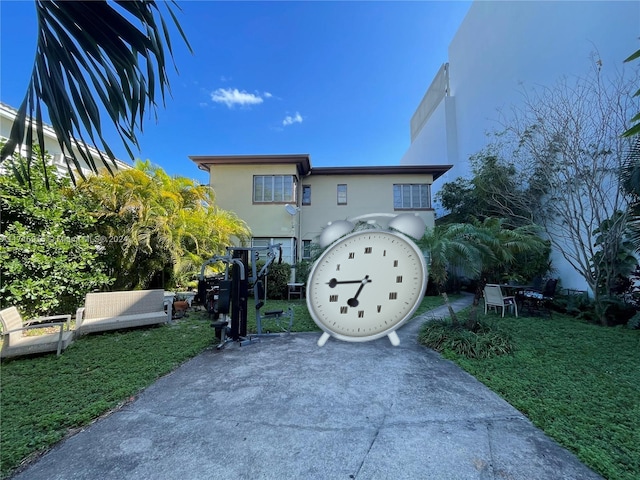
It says 6:45
